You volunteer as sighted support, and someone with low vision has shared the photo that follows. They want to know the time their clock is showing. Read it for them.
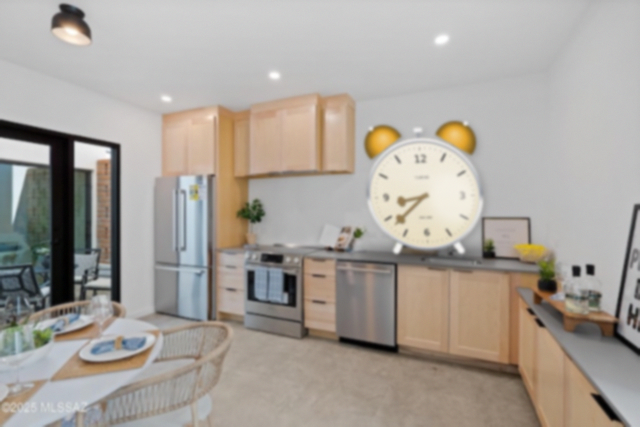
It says 8:38
